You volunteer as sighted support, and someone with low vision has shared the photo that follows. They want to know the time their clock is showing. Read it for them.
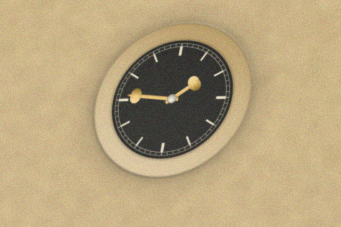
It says 1:46
